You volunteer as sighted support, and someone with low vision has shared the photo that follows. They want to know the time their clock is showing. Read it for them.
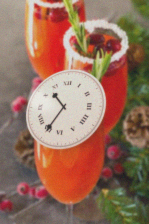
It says 10:35
